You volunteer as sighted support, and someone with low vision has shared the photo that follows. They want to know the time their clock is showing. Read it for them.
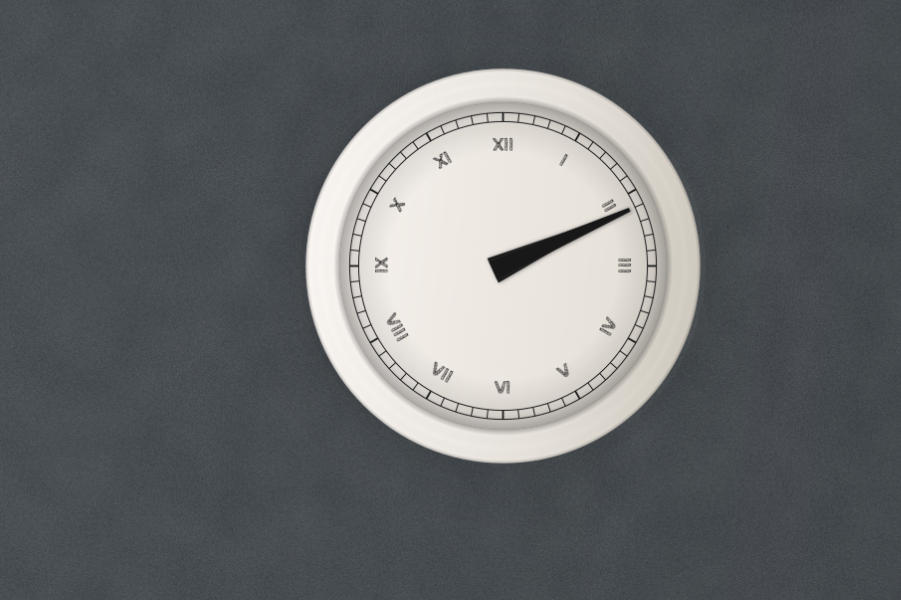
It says 2:11
